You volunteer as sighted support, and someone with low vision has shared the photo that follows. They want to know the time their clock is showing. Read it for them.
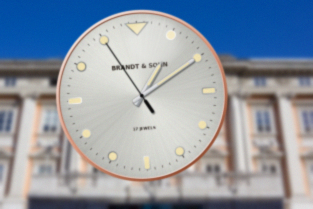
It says 1:09:55
